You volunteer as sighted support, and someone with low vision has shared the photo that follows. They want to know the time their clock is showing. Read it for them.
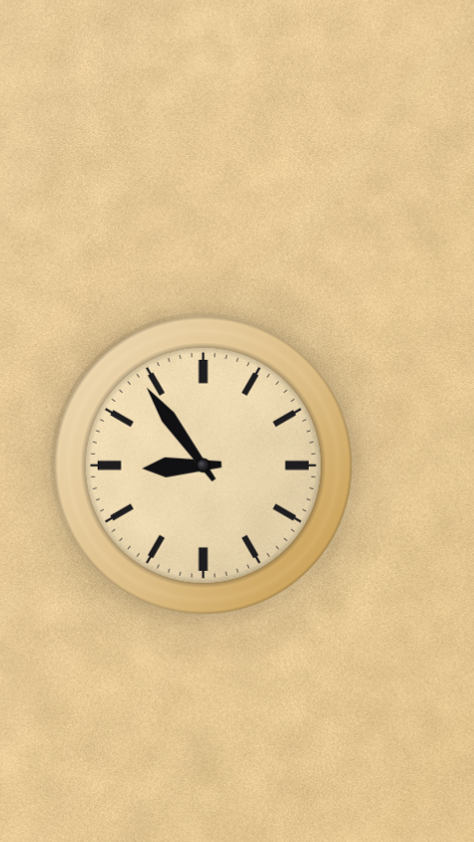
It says 8:54
